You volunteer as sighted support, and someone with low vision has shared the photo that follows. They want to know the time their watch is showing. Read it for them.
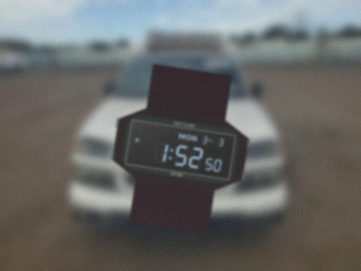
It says 1:52:50
